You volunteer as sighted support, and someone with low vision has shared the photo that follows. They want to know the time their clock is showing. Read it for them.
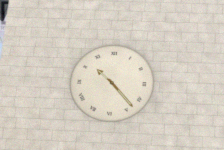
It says 10:23
